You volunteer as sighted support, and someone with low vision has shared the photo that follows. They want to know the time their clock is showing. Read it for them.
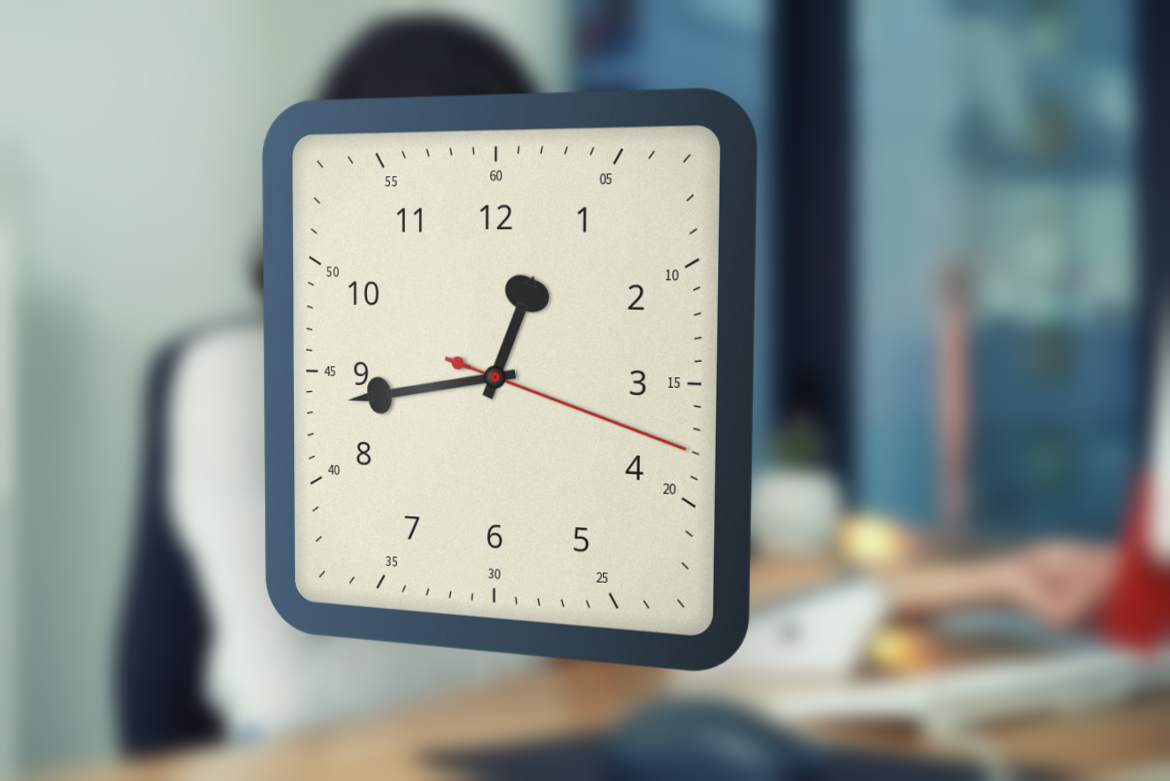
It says 12:43:18
